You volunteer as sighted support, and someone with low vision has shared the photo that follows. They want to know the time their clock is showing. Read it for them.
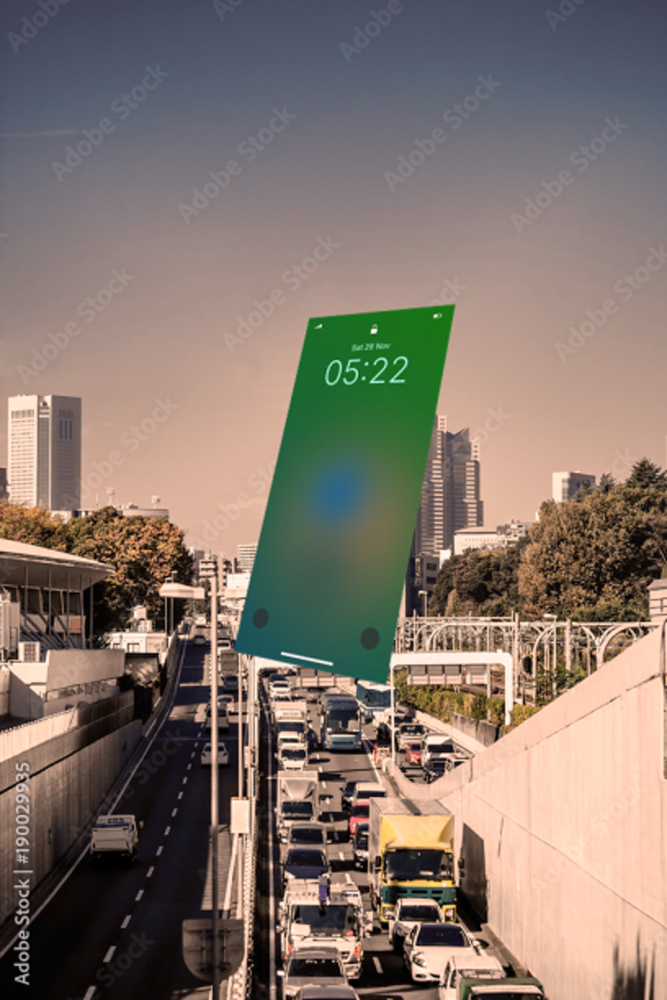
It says 5:22
